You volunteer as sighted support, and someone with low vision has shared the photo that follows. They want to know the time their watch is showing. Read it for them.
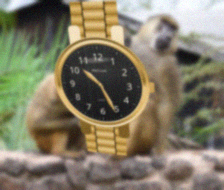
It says 10:26
